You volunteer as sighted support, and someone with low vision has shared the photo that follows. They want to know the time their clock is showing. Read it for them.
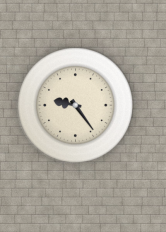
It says 9:24
